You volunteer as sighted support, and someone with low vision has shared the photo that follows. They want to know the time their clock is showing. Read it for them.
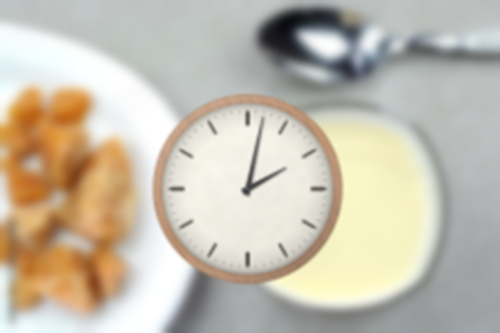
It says 2:02
